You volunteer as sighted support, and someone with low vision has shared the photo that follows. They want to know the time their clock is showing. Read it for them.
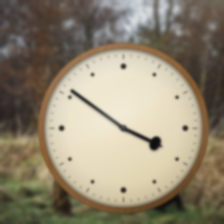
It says 3:51
